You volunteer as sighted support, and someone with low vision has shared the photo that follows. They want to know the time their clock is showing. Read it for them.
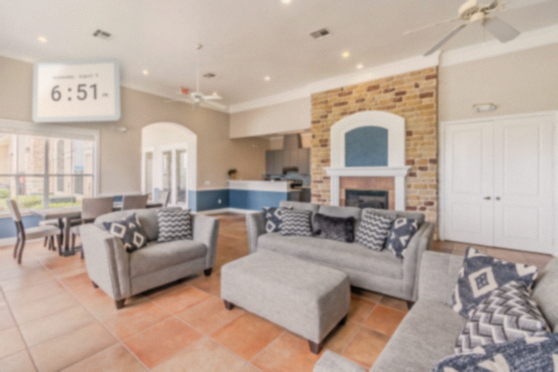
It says 6:51
